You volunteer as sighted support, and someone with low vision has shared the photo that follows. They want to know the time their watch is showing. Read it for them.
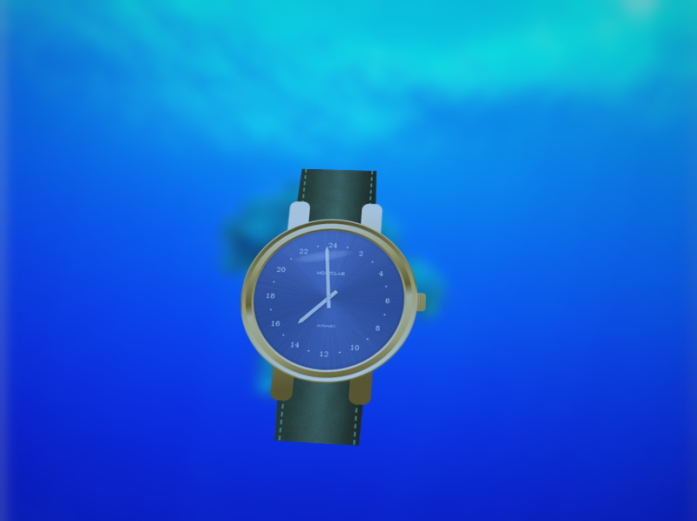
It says 14:59
